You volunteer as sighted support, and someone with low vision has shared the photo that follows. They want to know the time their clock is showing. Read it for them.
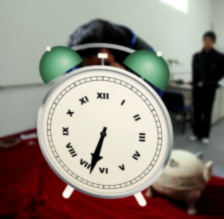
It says 6:33
